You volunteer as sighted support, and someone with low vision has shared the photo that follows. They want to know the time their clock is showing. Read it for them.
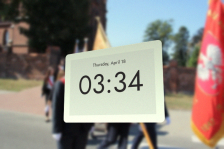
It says 3:34
